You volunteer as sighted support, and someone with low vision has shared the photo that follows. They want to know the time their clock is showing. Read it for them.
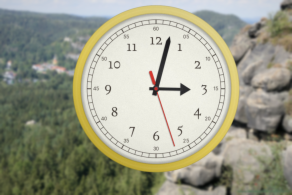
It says 3:02:27
